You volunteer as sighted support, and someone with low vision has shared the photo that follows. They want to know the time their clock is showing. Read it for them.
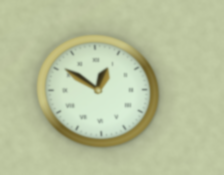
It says 12:51
